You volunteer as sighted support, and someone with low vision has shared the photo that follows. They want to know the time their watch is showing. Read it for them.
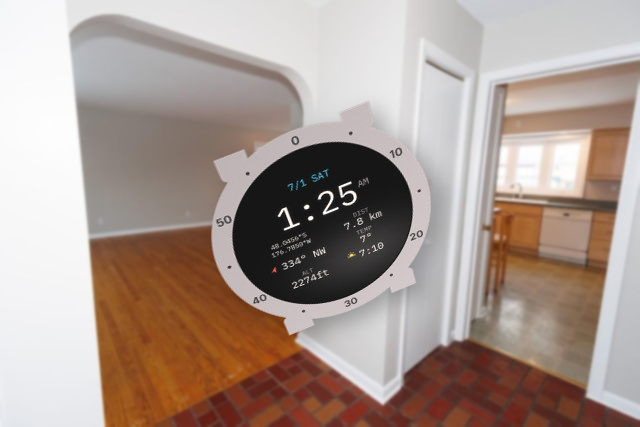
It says 1:25
